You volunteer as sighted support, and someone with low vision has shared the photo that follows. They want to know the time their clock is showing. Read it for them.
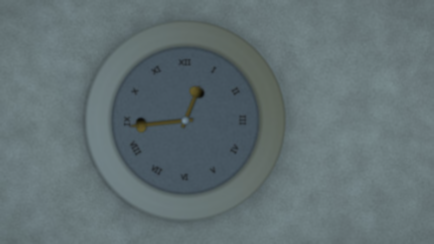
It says 12:44
